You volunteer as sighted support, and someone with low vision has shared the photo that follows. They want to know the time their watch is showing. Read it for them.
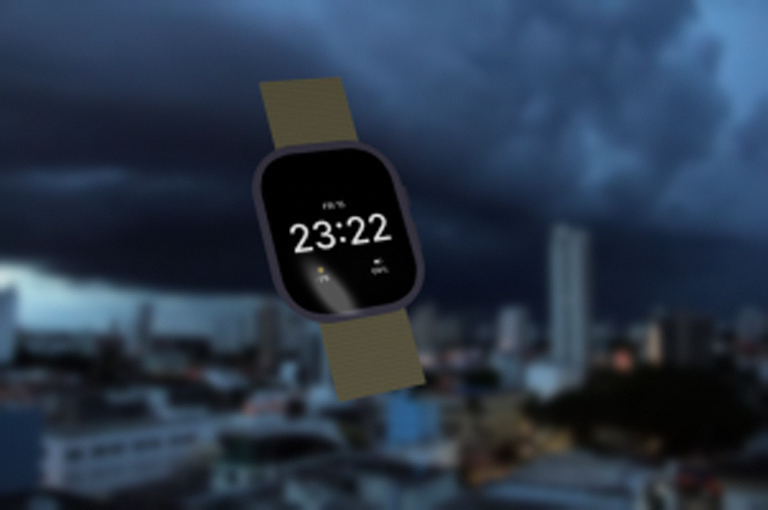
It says 23:22
